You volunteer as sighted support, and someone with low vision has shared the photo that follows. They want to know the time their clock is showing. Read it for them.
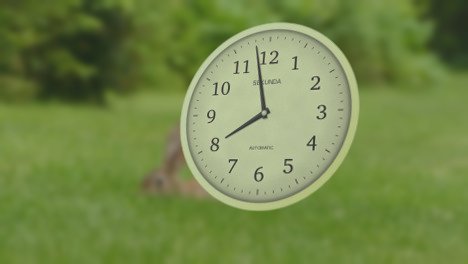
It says 7:58
